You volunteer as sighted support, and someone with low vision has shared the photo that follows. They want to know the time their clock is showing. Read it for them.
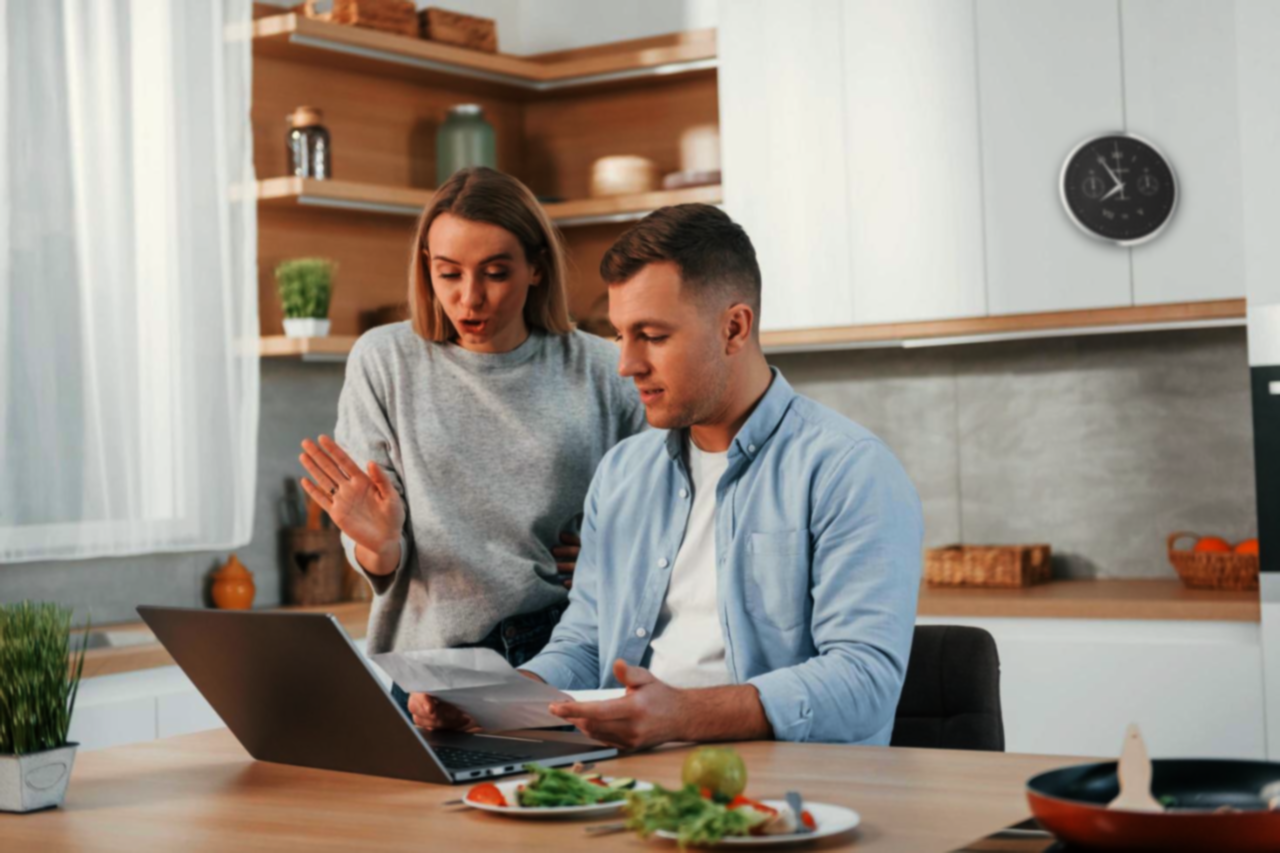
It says 7:55
